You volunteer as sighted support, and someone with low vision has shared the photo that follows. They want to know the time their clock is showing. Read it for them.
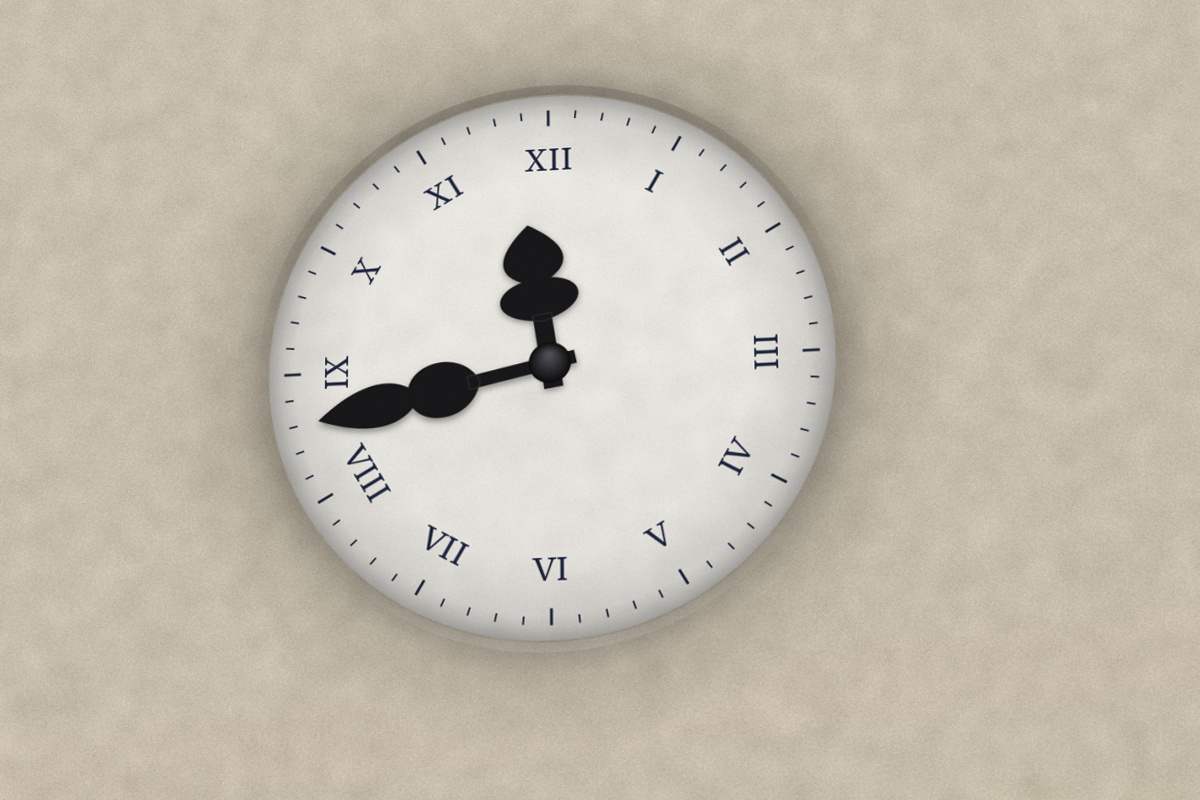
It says 11:43
